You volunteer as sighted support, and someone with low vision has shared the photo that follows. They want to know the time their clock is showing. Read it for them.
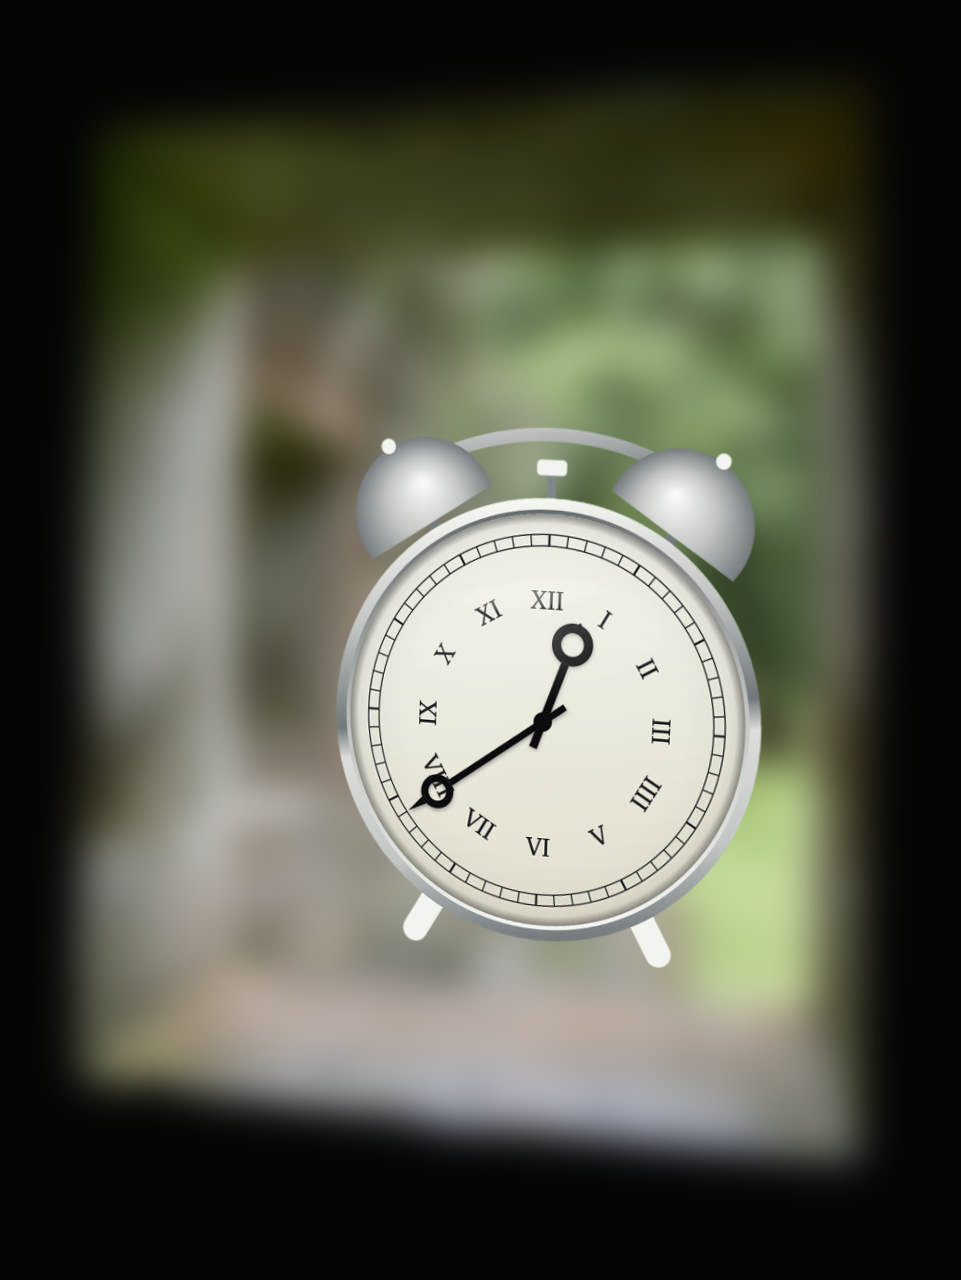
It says 12:39
